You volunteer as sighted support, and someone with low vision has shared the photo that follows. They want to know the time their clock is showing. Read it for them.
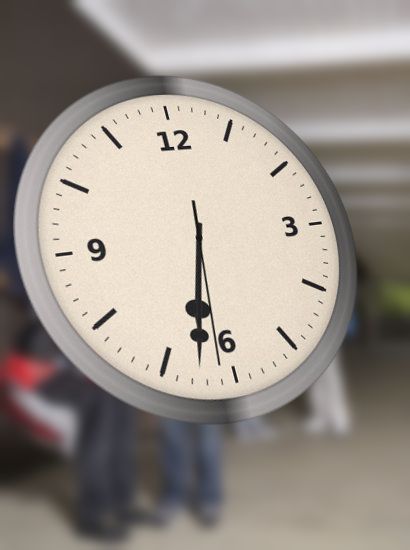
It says 6:32:31
